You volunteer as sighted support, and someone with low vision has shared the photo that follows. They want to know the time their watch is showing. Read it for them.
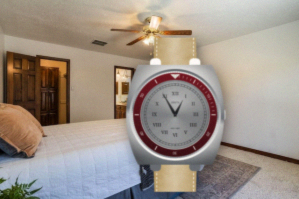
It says 12:55
